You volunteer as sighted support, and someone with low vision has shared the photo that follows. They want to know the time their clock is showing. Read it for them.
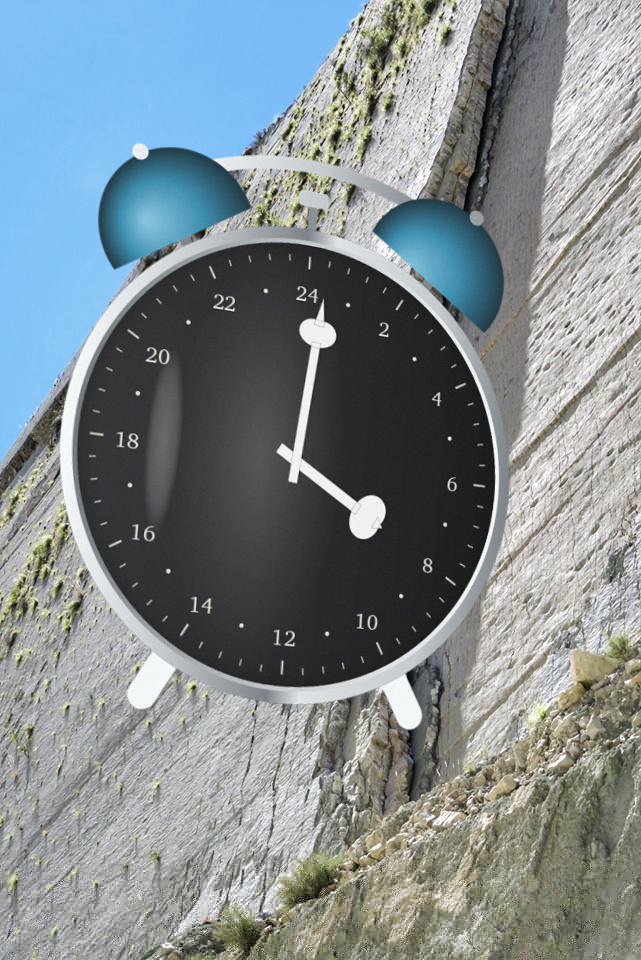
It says 8:01
